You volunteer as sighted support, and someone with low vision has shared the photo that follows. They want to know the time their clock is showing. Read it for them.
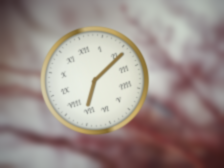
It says 7:11
